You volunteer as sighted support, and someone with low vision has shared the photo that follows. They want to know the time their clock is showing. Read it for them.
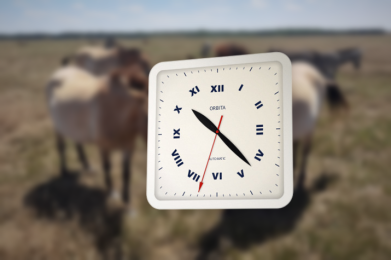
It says 10:22:33
